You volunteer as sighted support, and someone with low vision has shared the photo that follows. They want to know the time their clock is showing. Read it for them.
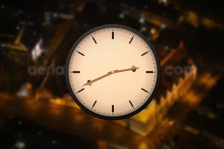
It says 2:41
